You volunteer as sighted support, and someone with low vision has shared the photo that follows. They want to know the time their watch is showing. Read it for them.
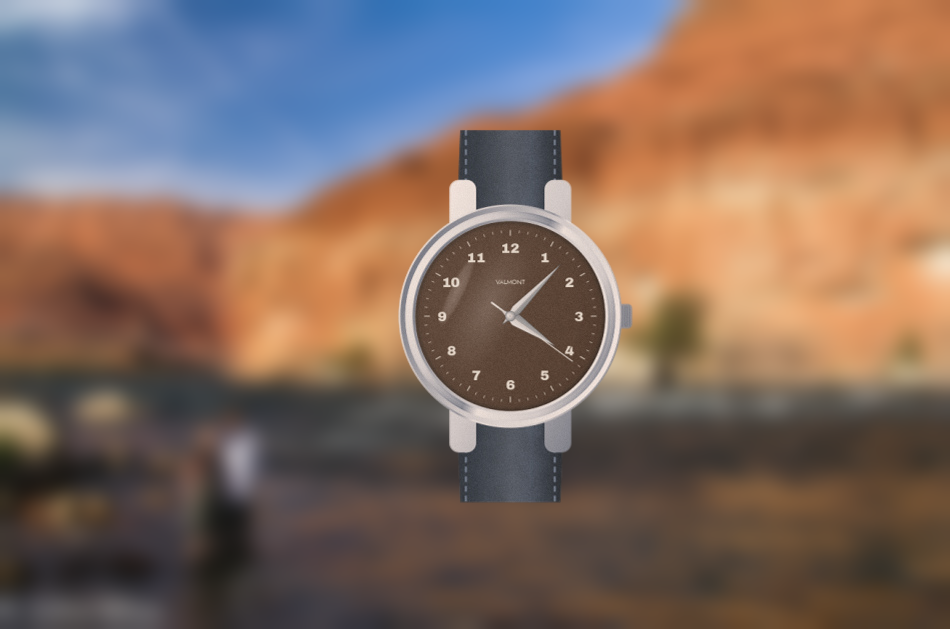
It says 4:07:21
